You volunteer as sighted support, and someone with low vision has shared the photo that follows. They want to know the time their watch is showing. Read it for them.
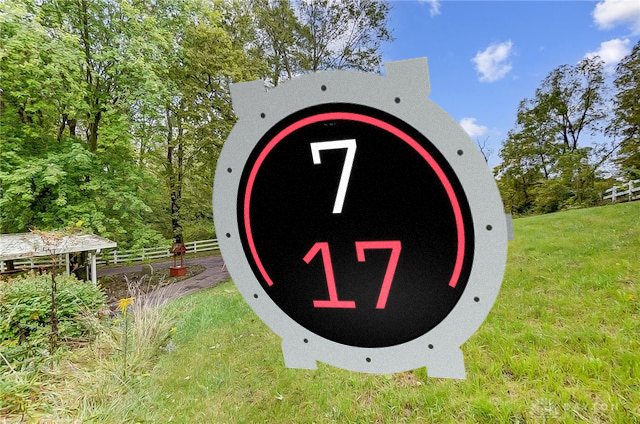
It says 7:17
